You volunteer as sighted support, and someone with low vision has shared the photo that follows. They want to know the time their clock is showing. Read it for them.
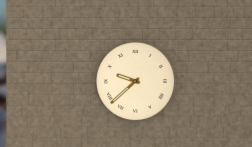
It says 9:38
